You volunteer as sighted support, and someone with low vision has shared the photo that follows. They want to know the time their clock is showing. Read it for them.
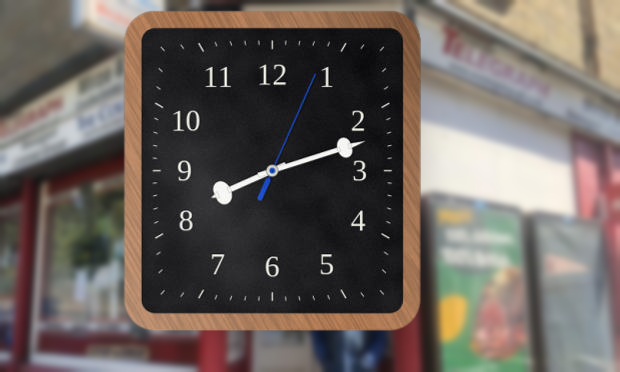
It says 8:12:04
